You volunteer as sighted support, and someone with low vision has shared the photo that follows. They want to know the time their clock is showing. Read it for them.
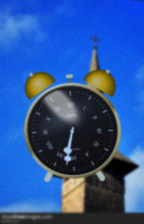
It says 6:32
